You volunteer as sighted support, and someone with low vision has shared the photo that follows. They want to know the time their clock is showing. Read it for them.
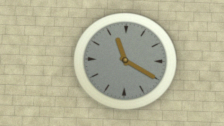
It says 11:20
